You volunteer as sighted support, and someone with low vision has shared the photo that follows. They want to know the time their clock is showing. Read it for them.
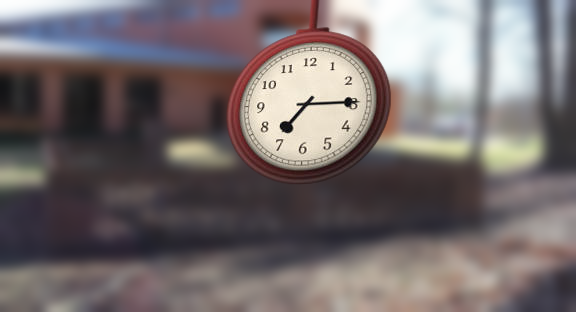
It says 7:15
